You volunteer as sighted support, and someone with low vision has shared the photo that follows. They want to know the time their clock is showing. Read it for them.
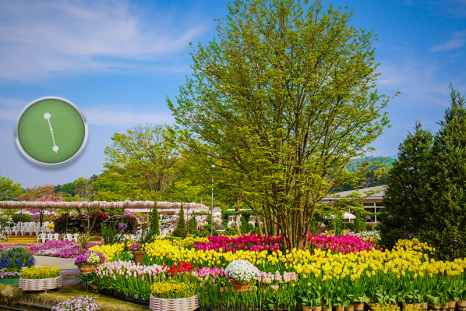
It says 11:28
